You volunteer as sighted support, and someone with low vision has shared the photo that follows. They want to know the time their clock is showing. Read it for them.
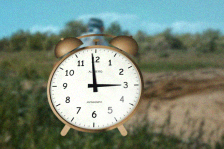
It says 2:59
